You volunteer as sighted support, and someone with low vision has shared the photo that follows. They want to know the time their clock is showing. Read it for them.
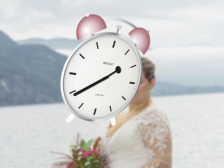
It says 1:39
